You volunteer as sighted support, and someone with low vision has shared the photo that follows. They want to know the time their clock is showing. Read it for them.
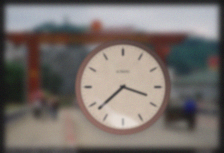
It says 3:38
